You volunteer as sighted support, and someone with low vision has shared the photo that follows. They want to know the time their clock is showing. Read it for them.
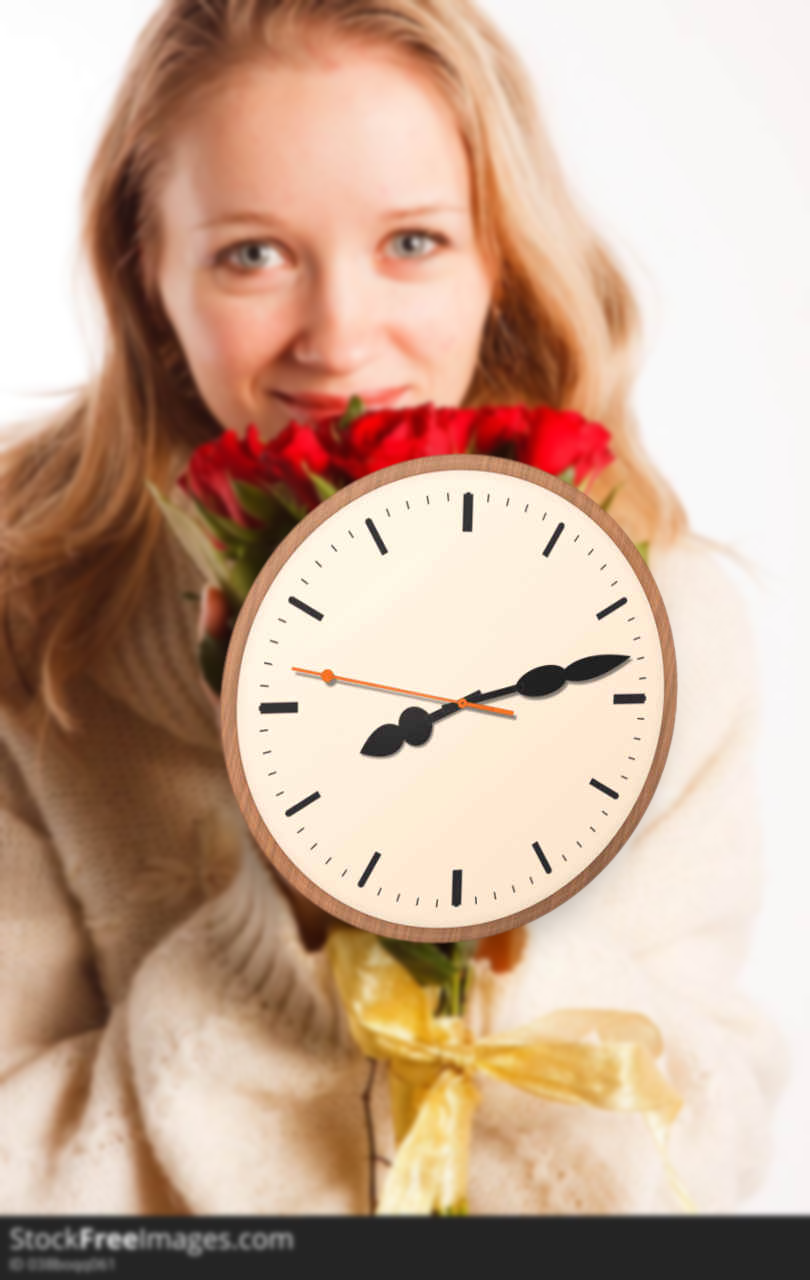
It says 8:12:47
